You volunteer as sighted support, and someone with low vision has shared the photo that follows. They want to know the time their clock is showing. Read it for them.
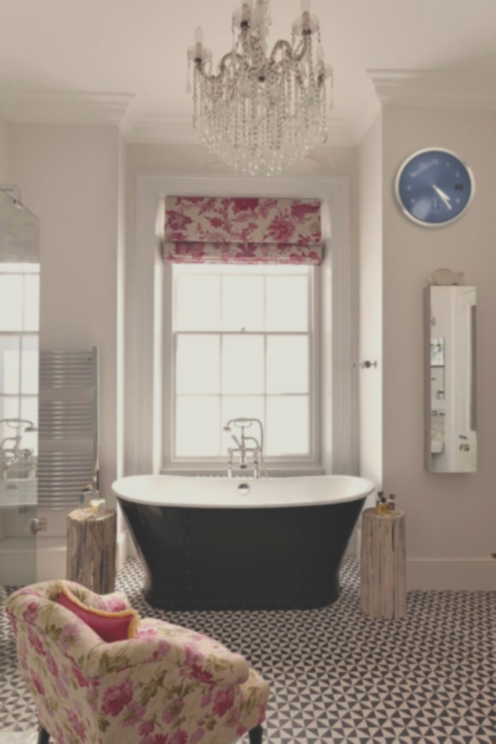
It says 4:24
